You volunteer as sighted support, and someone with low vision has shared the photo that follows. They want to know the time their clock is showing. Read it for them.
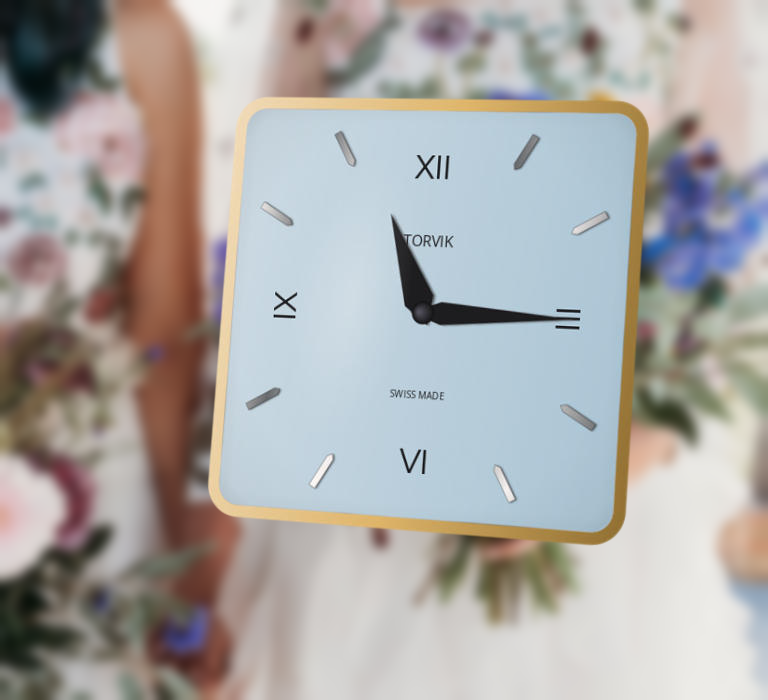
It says 11:15
